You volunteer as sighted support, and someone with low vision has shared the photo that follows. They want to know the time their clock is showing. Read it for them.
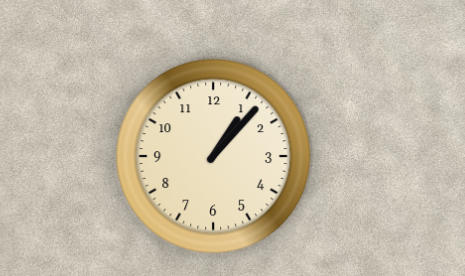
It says 1:07
